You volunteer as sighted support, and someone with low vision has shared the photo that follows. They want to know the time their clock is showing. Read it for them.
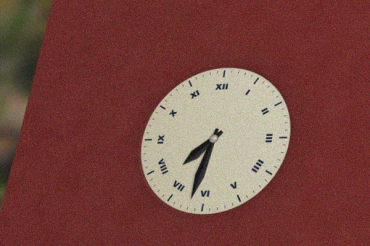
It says 7:32
